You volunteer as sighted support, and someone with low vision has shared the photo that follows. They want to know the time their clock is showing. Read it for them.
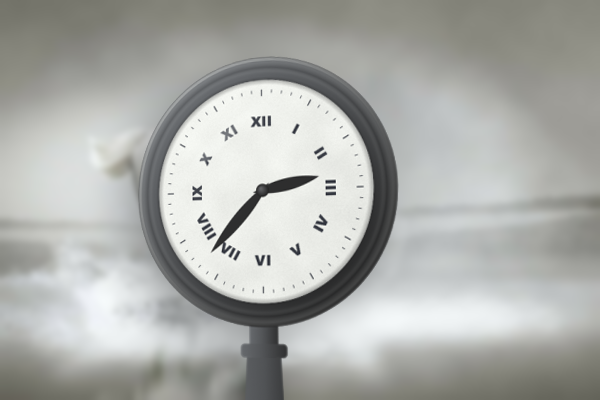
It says 2:37
